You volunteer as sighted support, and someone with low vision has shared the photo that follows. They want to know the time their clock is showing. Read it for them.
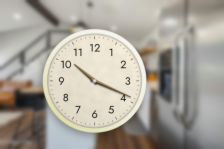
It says 10:19
